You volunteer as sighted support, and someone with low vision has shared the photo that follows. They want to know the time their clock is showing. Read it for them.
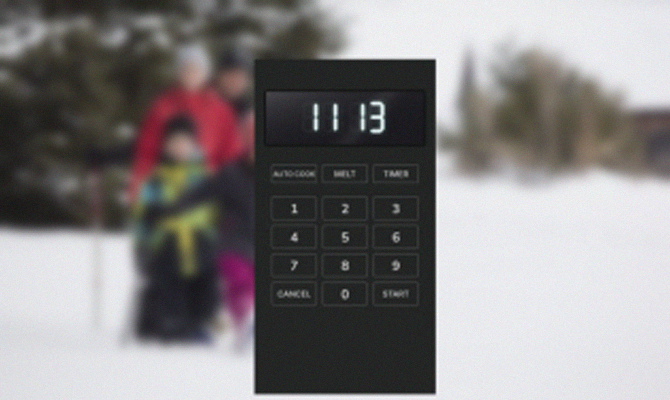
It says 11:13
